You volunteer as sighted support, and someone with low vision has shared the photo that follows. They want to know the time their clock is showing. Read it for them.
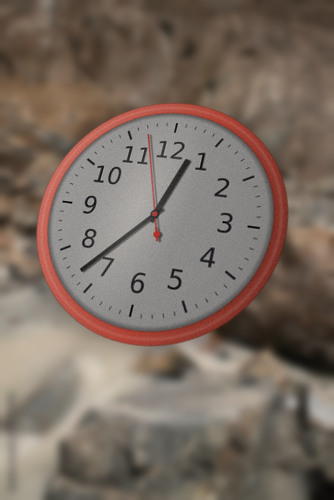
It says 12:36:57
